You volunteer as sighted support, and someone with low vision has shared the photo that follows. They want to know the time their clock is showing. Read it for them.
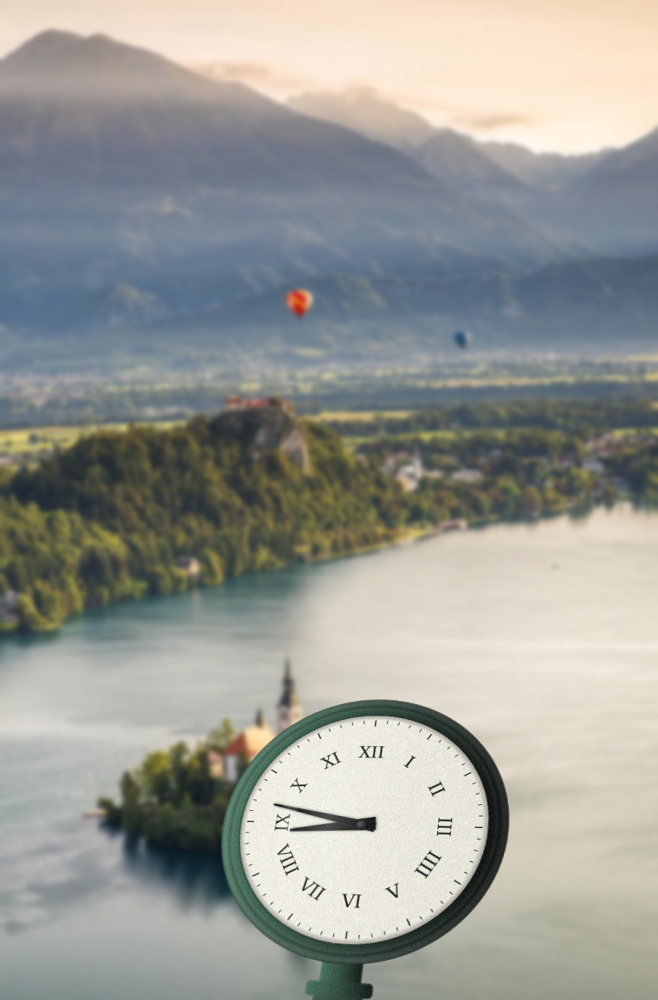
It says 8:47
